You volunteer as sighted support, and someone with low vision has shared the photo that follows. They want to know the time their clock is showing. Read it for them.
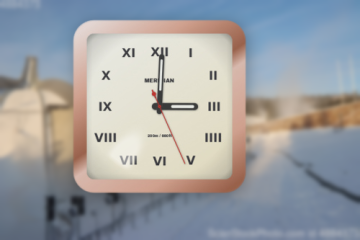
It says 3:00:26
